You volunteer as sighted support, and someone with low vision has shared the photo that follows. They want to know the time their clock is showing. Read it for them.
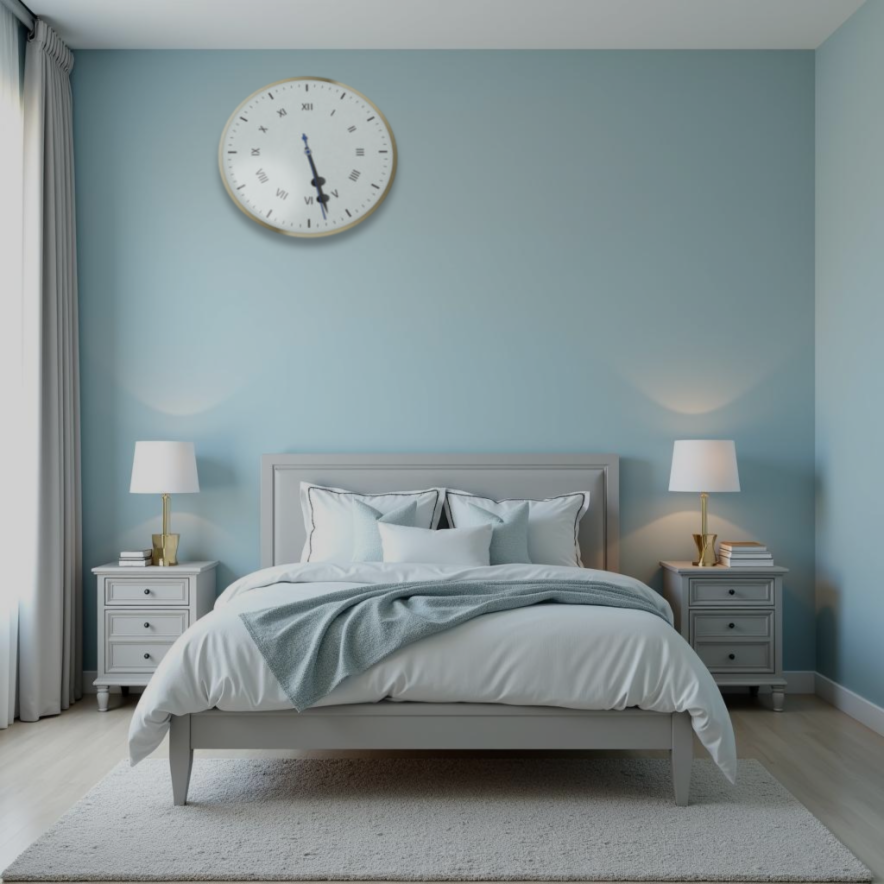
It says 5:27:28
